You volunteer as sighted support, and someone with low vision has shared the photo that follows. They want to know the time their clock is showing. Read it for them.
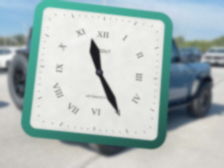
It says 11:25
